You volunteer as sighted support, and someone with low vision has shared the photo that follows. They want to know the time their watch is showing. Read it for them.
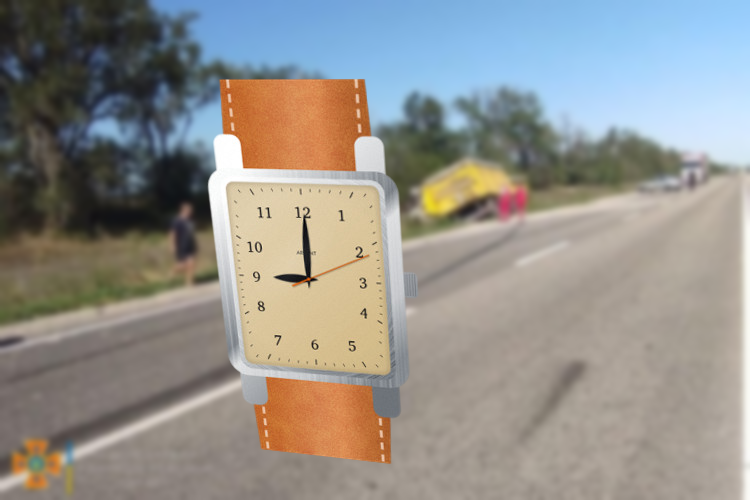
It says 9:00:11
